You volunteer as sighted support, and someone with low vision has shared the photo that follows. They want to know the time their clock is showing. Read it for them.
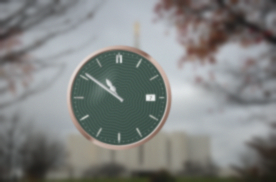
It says 10:51
